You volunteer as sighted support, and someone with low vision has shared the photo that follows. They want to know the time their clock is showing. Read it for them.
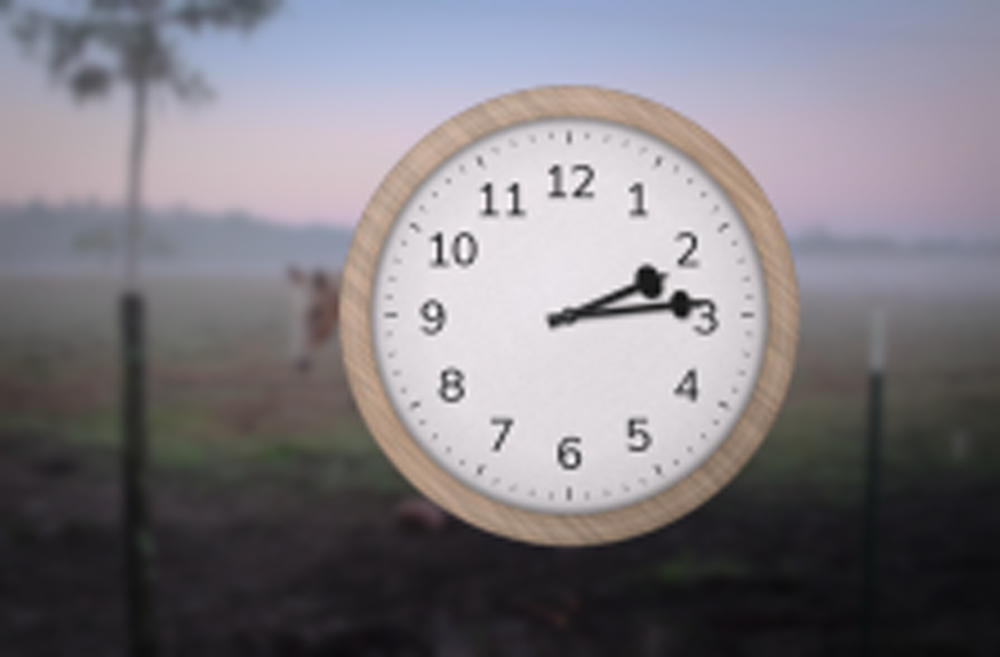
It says 2:14
